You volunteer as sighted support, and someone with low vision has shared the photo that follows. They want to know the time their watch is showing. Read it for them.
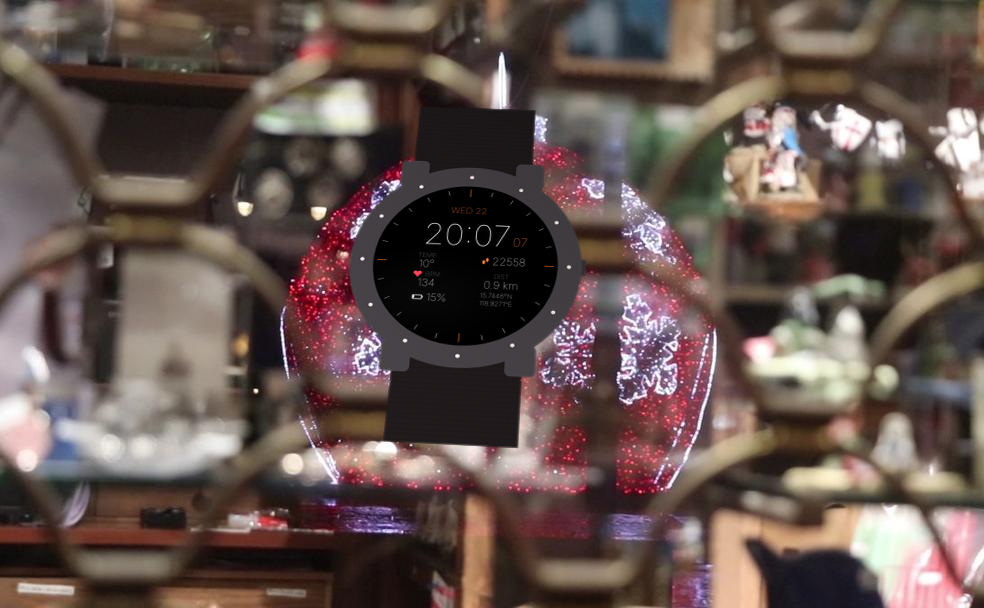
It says 20:07:07
